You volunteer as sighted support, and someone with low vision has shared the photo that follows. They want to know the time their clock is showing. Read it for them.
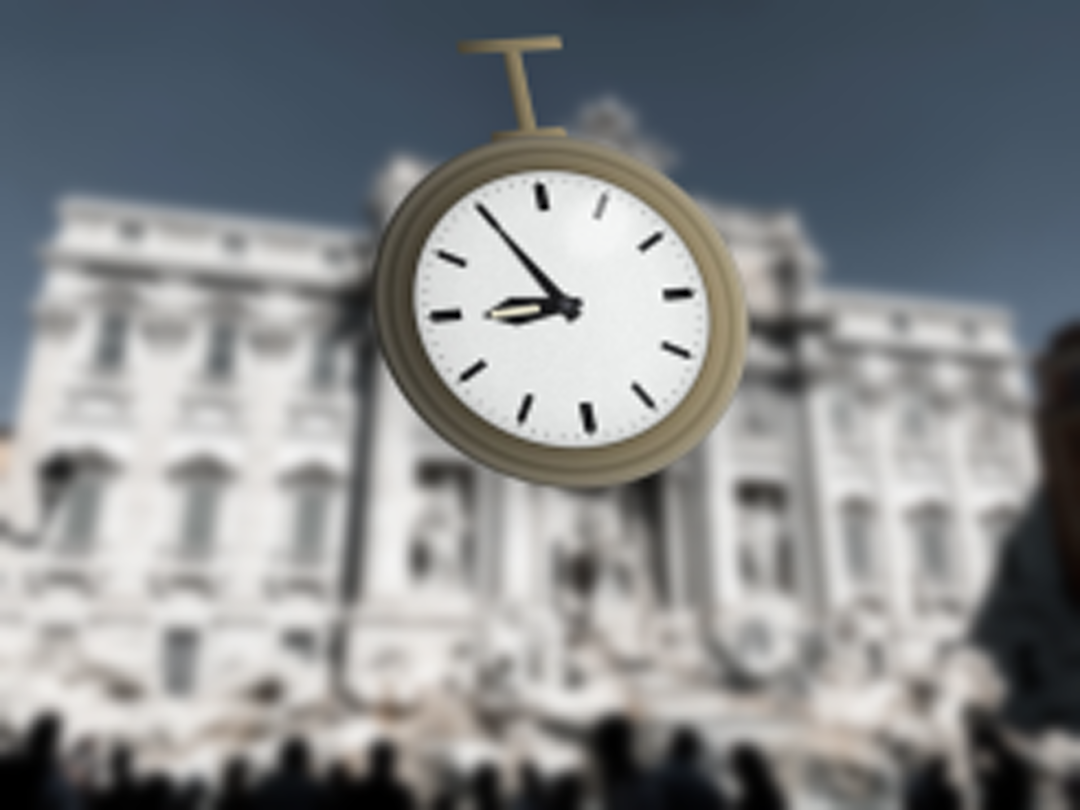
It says 8:55
